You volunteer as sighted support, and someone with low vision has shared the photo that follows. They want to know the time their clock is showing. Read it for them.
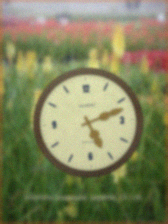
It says 5:12
